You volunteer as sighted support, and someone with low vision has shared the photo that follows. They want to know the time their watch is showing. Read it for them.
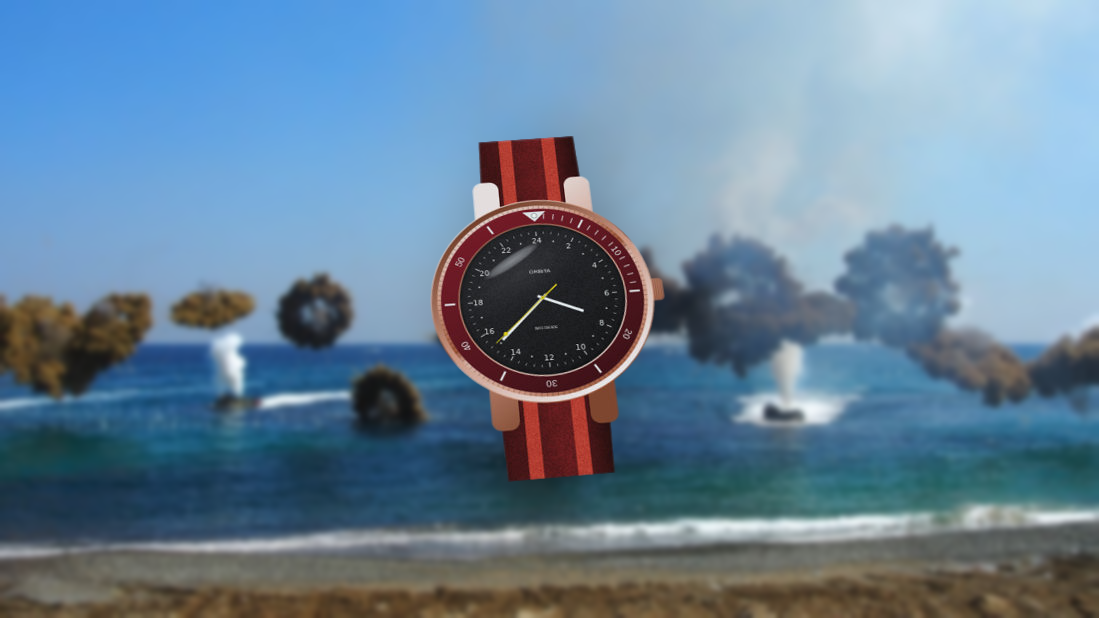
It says 7:37:38
